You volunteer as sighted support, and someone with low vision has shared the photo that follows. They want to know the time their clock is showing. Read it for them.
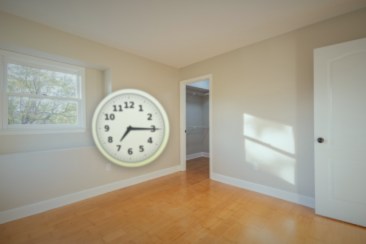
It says 7:15
